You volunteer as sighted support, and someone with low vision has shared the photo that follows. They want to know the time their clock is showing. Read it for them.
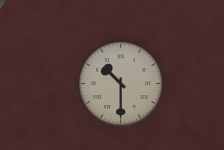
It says 10:30
